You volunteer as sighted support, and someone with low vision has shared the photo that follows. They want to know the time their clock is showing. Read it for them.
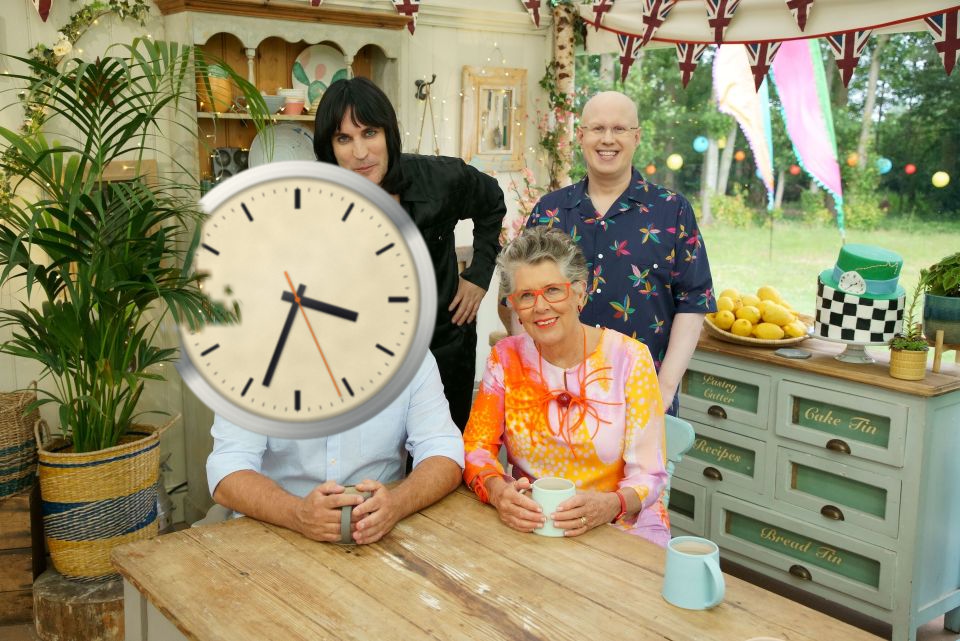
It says 3:33:26
